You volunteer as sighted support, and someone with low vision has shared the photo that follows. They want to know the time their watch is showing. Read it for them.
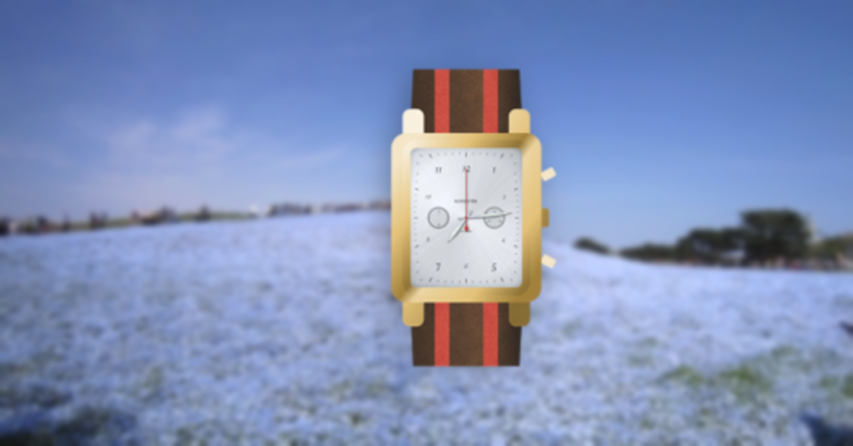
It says 7:14
